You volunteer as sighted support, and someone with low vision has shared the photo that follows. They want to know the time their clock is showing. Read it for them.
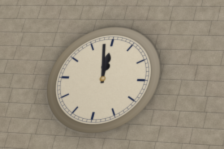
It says 11:58
